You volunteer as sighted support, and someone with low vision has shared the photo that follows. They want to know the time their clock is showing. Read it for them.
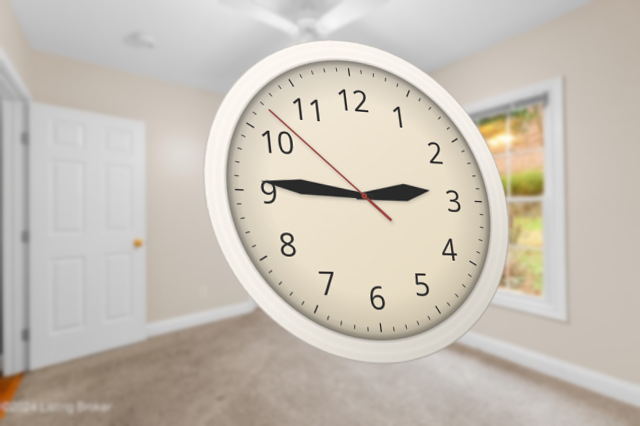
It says 2:45:52
